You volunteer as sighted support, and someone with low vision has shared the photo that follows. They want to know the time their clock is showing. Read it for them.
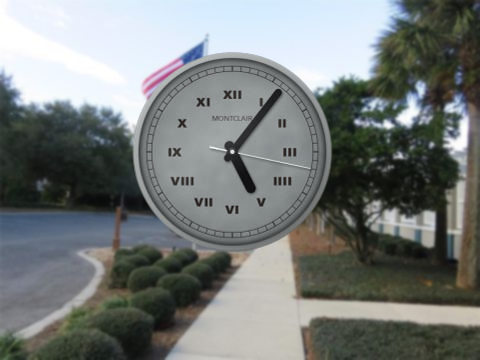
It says 5:06:17
